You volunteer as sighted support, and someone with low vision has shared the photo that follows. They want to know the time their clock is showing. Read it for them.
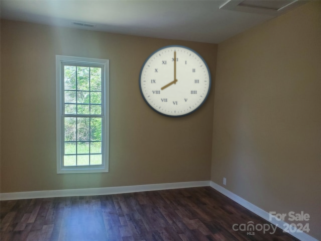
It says 8:00
